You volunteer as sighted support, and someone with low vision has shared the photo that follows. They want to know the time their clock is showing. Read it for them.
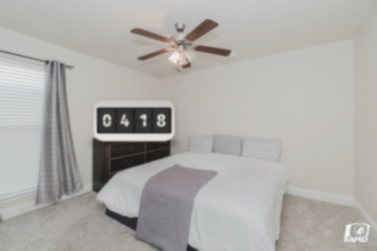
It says 4:18
